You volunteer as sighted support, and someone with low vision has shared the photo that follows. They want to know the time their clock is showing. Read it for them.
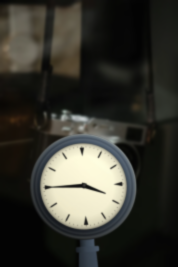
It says 3:45
